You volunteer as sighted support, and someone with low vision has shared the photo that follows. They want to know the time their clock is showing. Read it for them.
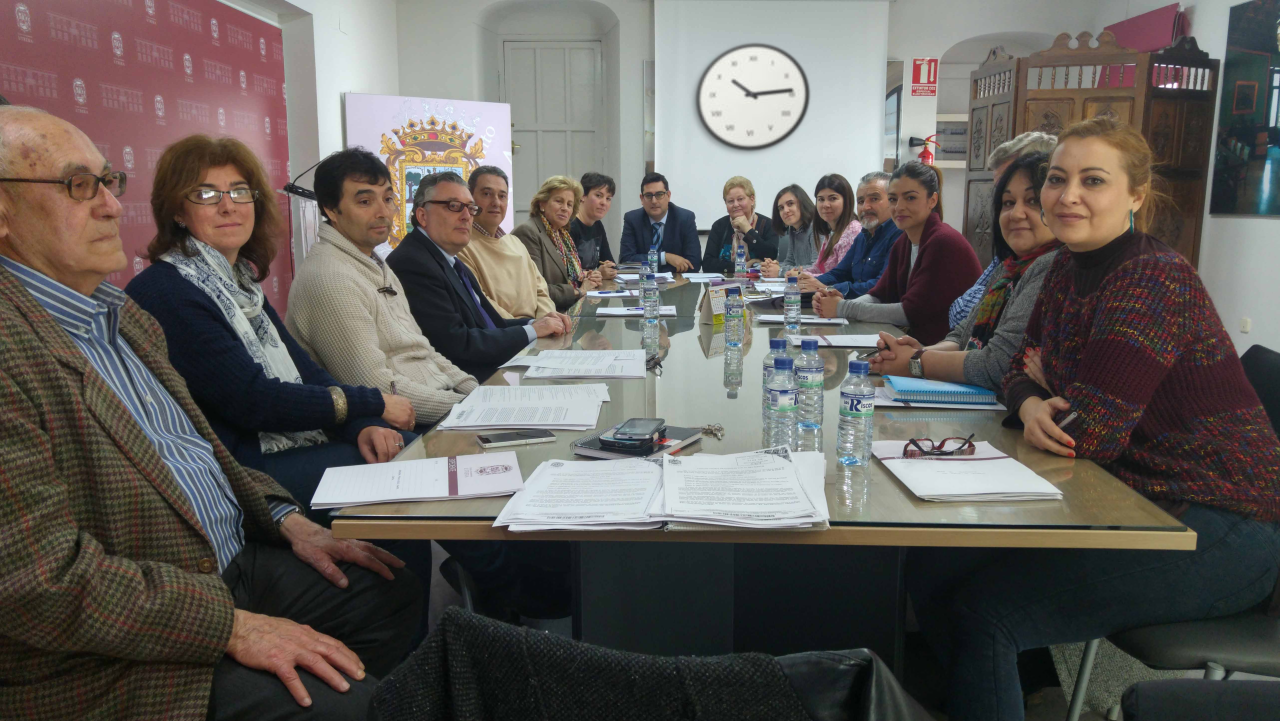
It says 10:14
